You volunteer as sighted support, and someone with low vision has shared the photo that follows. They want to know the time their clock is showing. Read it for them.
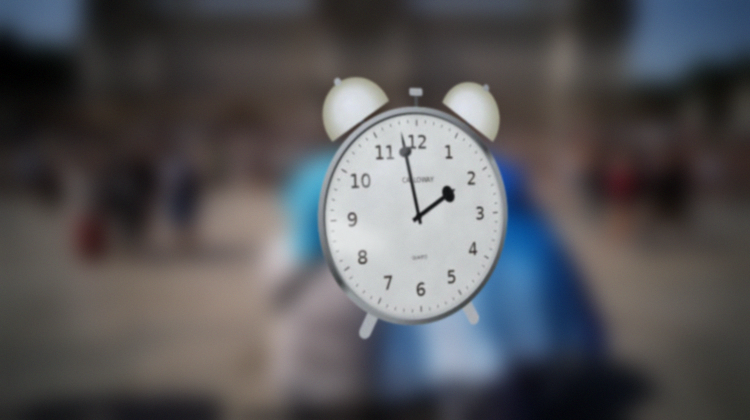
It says 1:58
